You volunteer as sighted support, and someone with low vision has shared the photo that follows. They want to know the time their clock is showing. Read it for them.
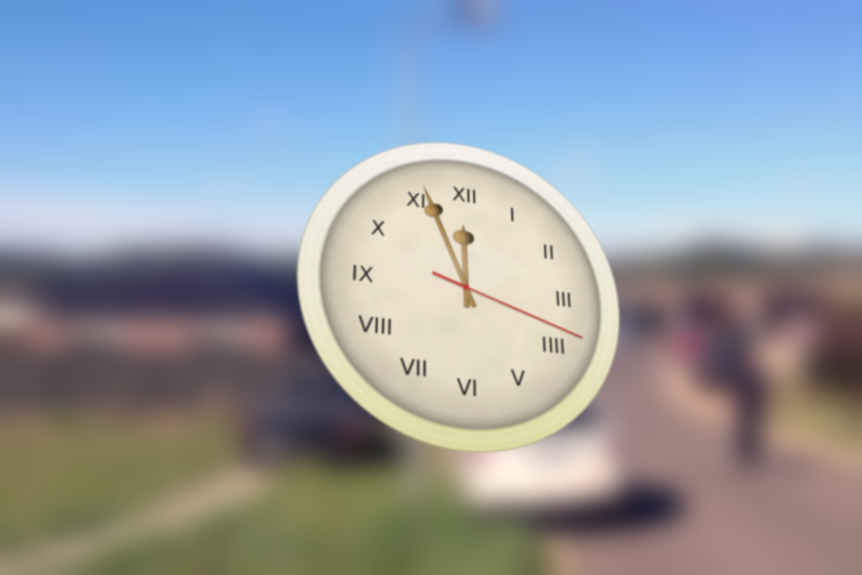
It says 11:56:18
